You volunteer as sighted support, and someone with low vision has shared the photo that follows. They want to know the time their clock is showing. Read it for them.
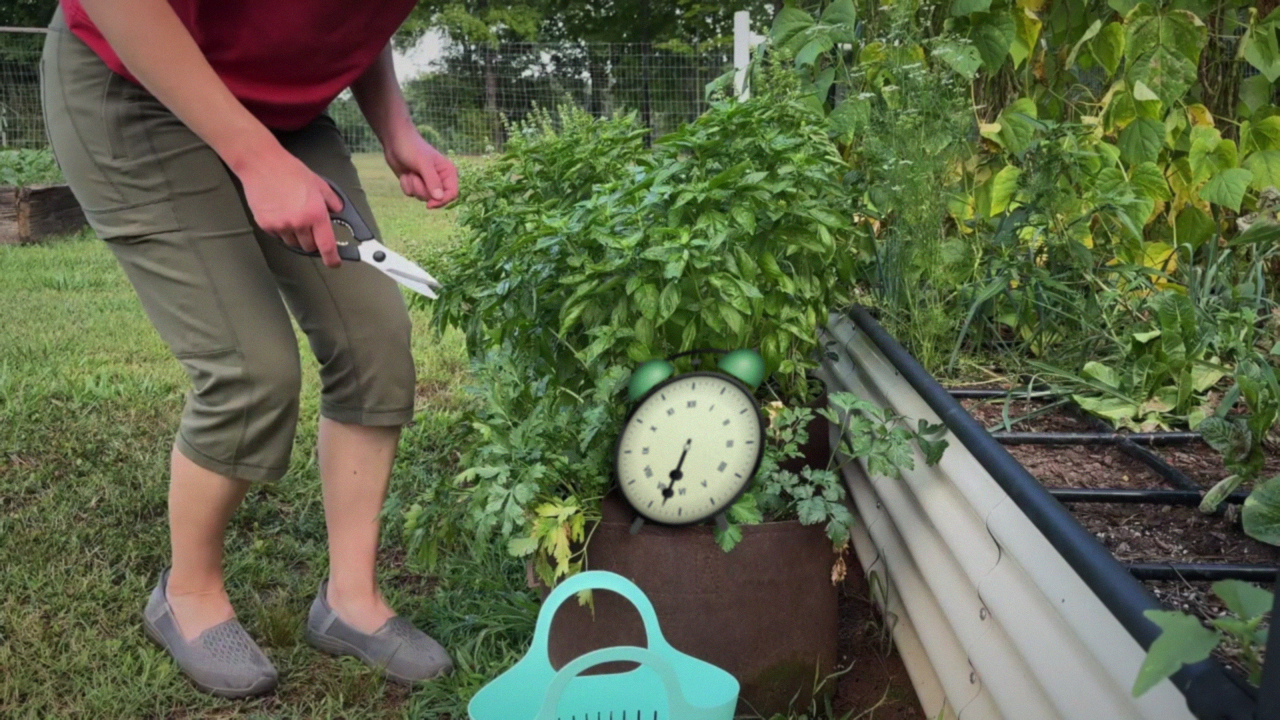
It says 6:33
